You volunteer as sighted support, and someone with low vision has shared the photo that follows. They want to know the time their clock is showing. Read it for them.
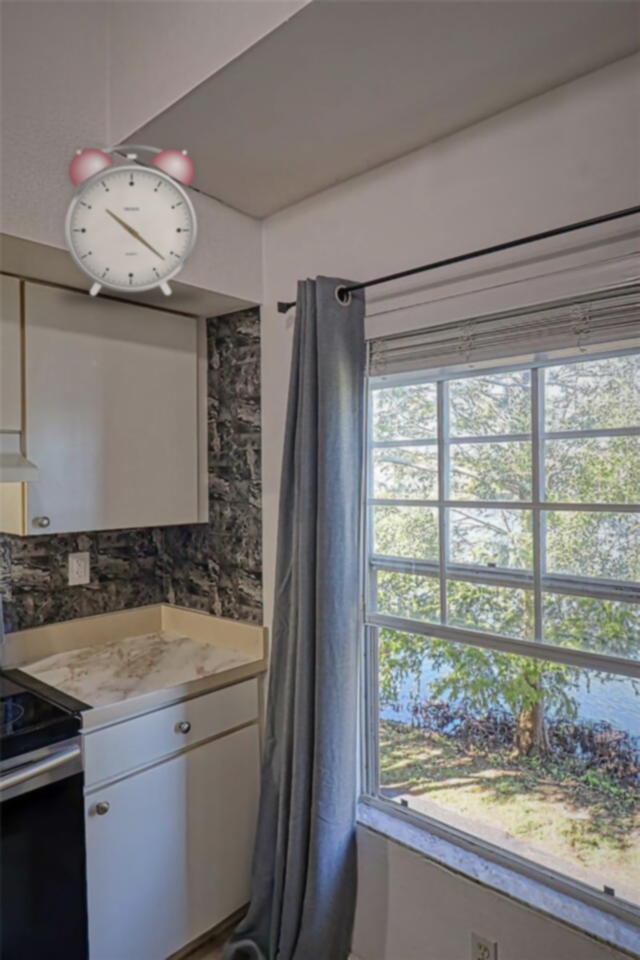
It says 10:22
